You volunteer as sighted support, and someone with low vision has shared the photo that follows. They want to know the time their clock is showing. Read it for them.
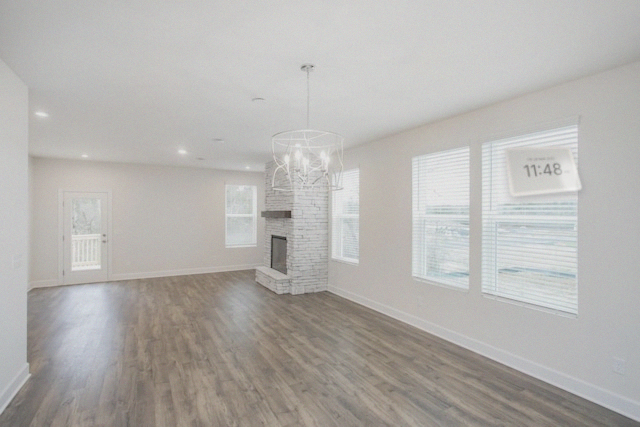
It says 11:48
